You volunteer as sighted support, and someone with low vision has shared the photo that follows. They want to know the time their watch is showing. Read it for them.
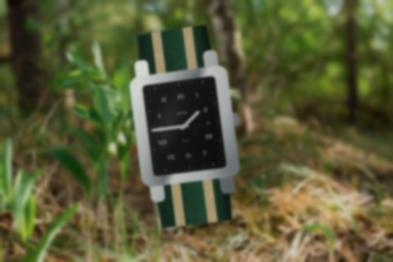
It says 1:45
